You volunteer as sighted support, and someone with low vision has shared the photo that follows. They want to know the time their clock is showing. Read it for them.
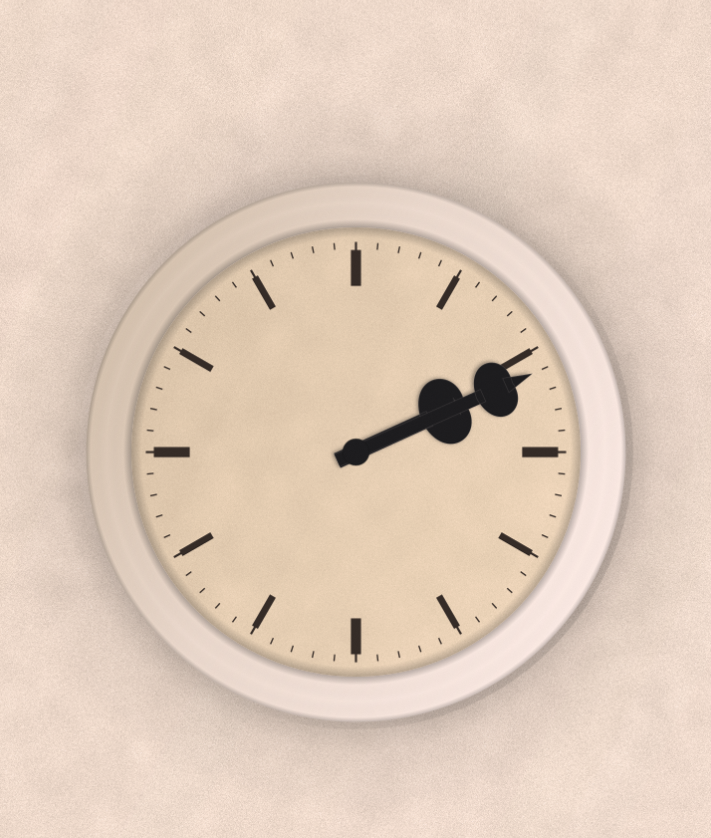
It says 2:11
